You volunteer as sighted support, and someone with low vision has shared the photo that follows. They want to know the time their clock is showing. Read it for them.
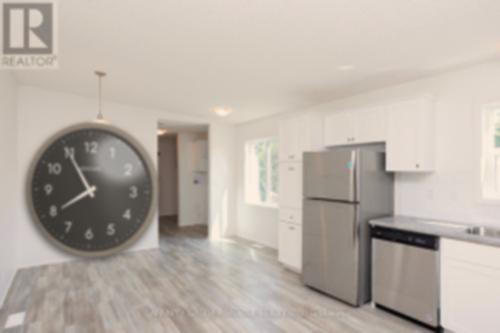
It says 7:55
